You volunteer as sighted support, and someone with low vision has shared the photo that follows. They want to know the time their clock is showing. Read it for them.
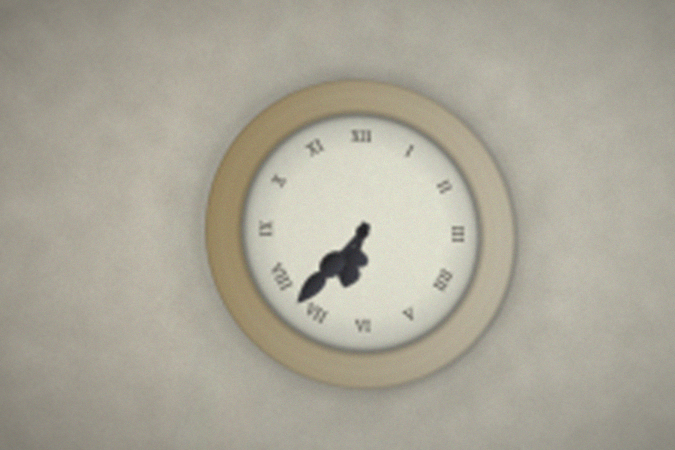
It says 6:37
